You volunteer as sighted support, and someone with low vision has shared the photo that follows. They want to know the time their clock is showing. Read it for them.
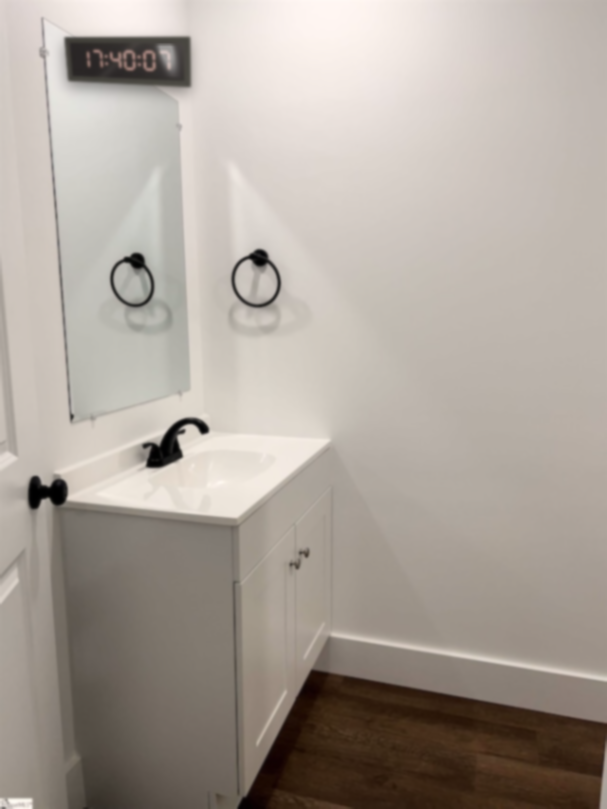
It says 17:40:07
